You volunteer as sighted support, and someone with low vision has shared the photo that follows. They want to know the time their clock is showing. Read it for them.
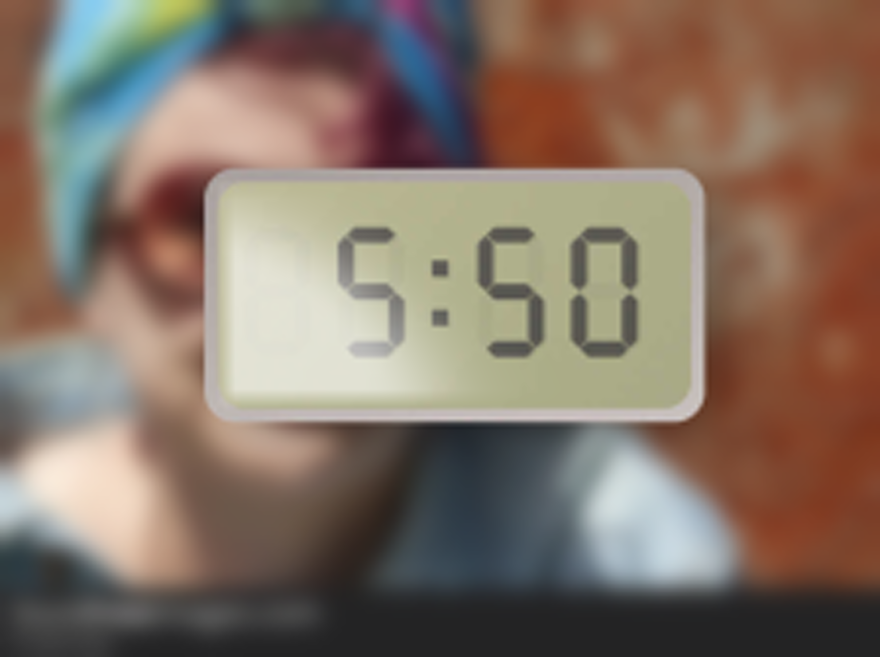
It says 5:50
